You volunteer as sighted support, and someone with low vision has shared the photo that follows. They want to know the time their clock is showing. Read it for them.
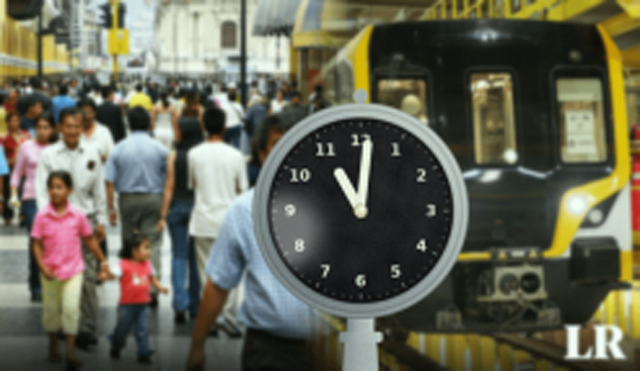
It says 11:01
